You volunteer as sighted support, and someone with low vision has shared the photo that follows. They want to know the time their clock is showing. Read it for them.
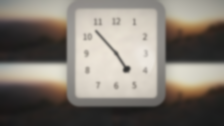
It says 4:53
